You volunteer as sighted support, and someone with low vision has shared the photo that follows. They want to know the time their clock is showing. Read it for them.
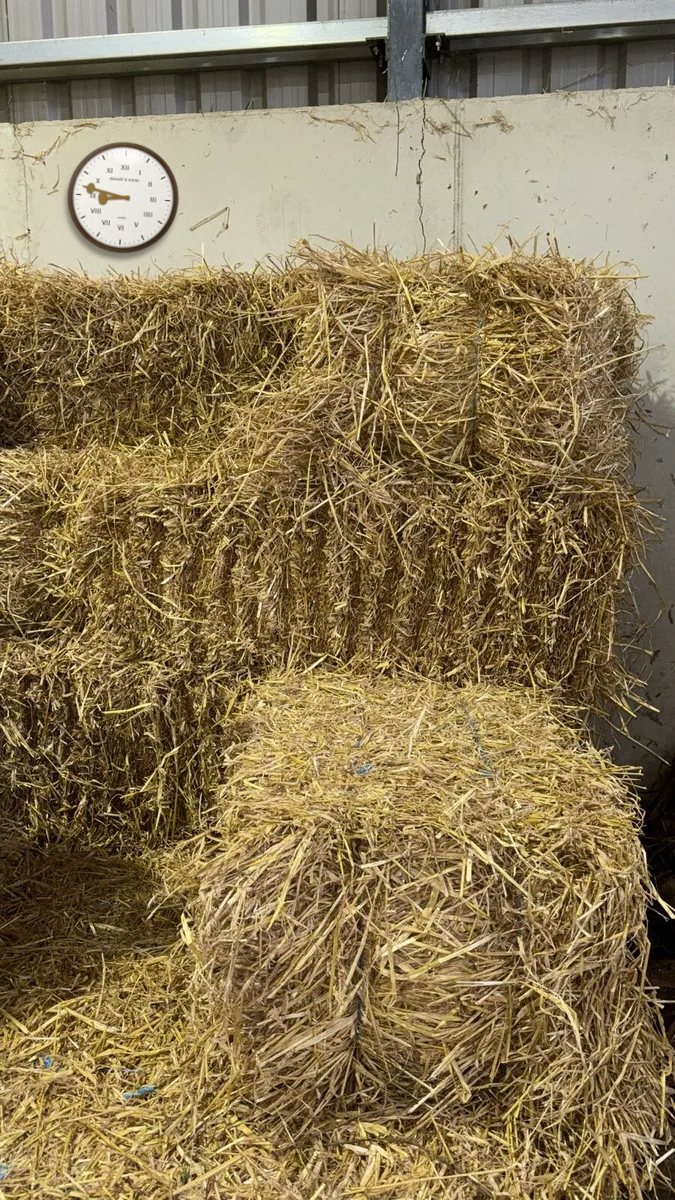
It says 8:47
